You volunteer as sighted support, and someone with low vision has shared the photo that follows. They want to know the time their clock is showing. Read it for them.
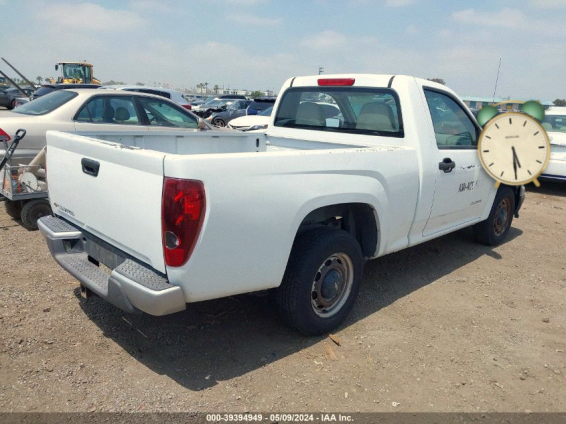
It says 5:30
